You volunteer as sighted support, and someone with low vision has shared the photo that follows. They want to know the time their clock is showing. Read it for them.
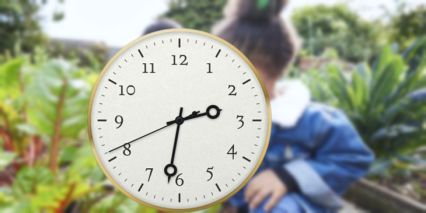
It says 2:31:41
